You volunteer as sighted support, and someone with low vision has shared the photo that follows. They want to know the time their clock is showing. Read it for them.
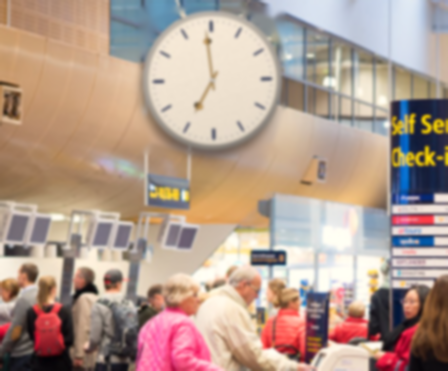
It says 6:59
